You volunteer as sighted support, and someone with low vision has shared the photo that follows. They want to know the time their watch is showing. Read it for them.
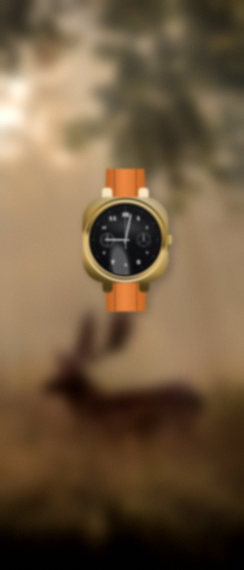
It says 9:02
